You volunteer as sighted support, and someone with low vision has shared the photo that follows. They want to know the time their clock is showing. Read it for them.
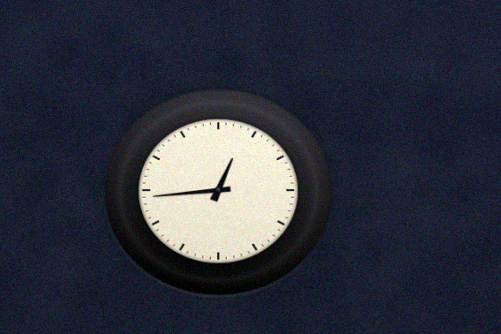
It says 12:44
